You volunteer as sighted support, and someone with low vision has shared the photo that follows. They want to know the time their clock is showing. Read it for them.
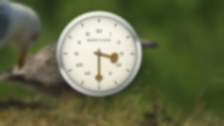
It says 3:30
